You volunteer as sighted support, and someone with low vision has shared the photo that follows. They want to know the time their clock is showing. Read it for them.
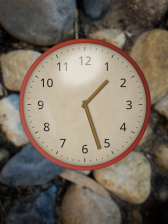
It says 1:27
